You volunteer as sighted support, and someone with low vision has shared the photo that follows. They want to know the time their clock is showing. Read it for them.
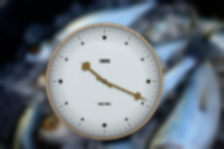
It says 10:19
